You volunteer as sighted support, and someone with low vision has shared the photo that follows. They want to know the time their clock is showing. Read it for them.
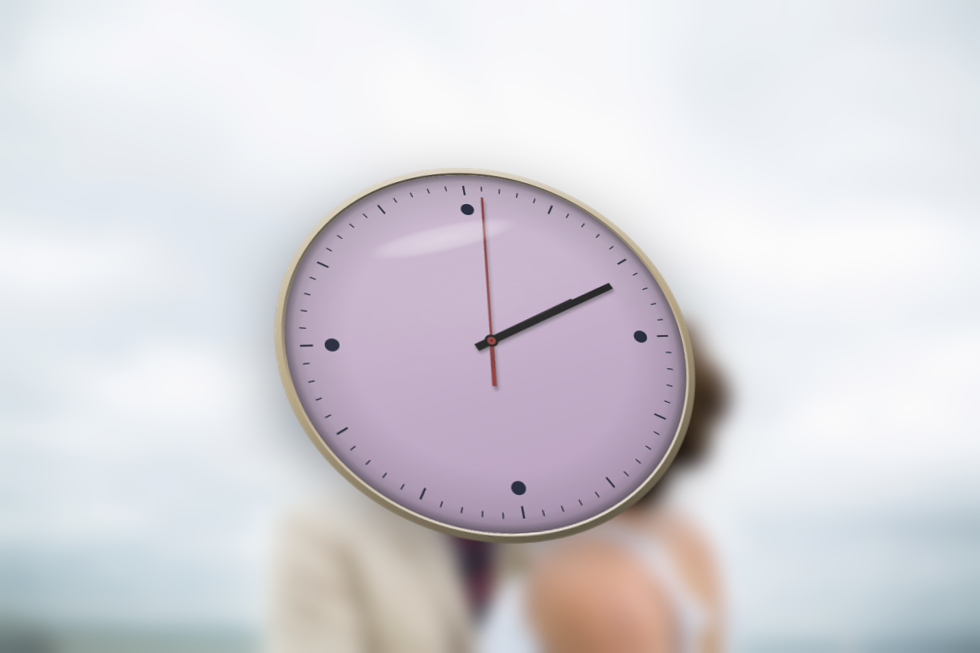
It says 2:11:01
